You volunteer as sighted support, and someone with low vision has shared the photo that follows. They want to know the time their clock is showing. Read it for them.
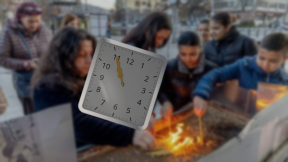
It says 10:55
